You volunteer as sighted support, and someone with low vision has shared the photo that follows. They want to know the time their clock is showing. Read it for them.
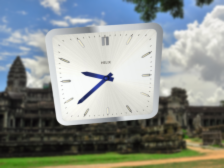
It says 9:38
